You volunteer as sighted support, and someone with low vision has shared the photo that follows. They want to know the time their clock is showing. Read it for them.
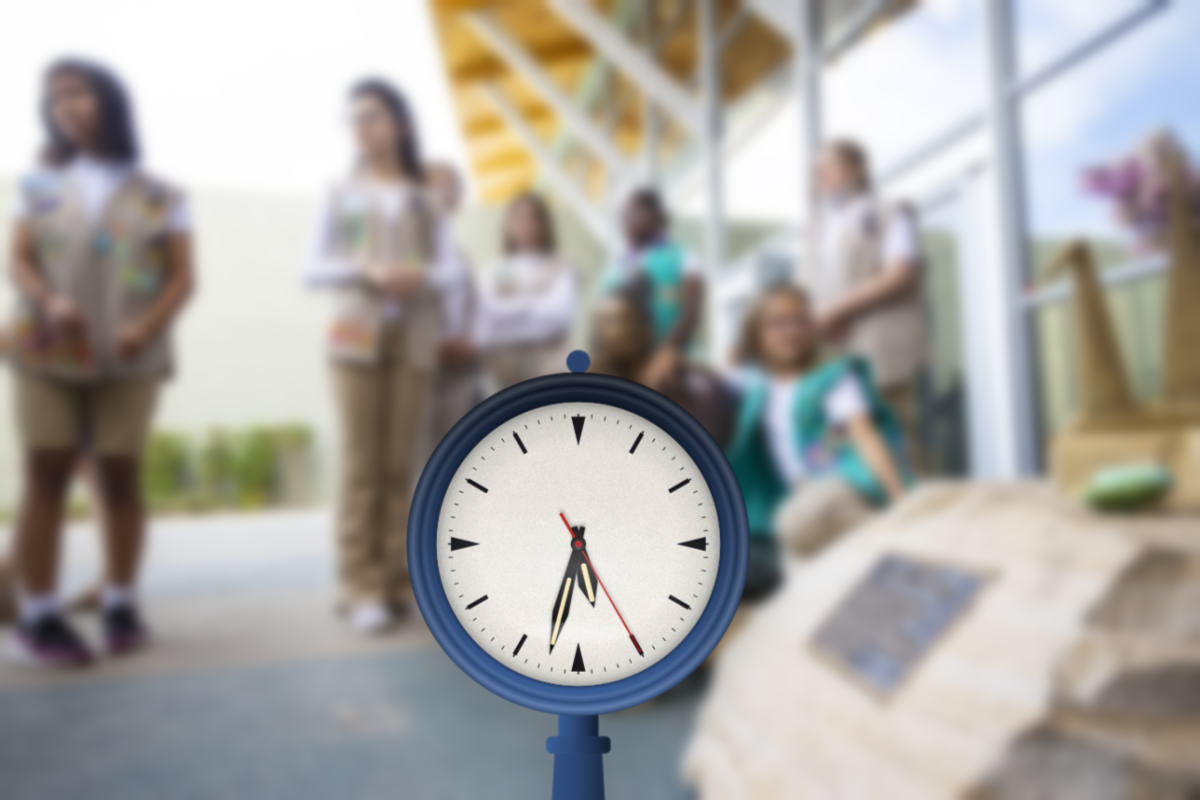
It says 5:32:25
